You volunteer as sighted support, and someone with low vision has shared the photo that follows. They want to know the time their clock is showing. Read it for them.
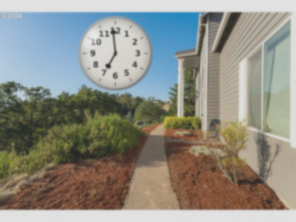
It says 6:59
